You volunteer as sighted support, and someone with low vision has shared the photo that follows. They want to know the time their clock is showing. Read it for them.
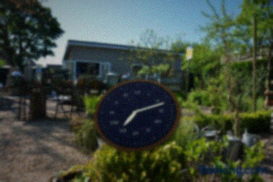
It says 7:12
